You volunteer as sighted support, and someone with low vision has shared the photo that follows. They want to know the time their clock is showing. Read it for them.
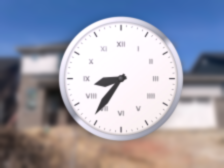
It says 8:36
